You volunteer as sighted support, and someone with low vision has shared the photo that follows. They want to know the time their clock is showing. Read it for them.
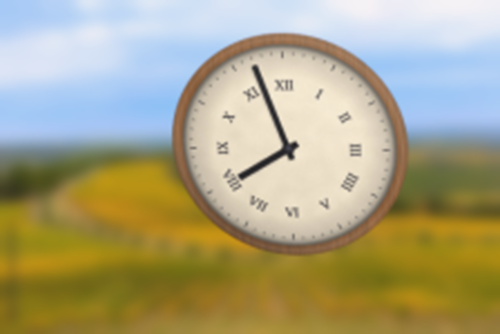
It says 7:57
